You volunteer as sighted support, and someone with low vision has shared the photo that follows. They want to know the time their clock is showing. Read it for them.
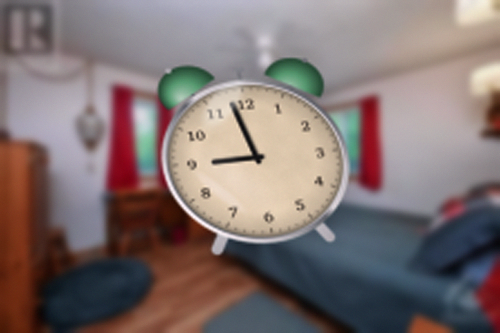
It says 8:58
